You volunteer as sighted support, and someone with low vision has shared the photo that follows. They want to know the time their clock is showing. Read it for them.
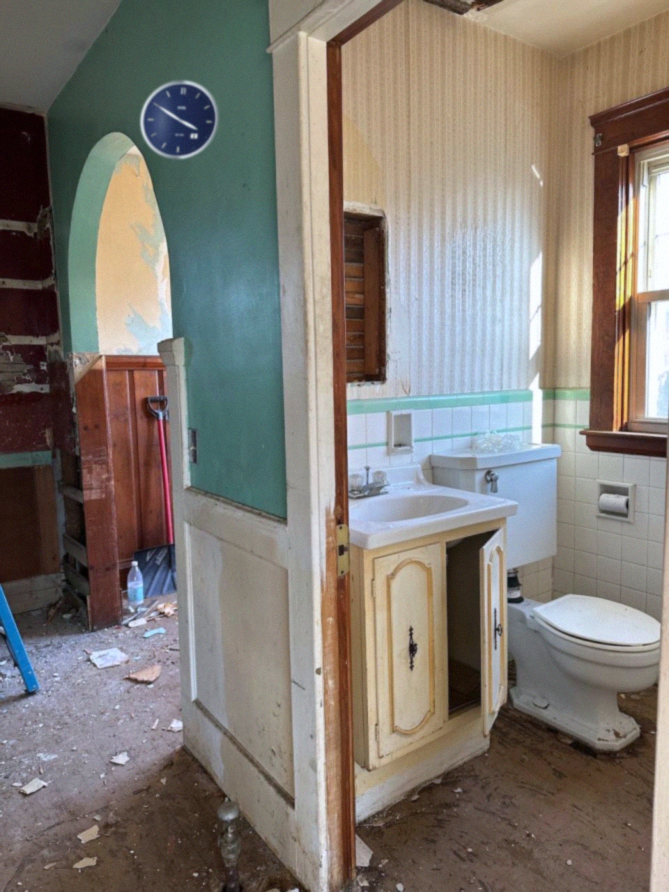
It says 3:50
